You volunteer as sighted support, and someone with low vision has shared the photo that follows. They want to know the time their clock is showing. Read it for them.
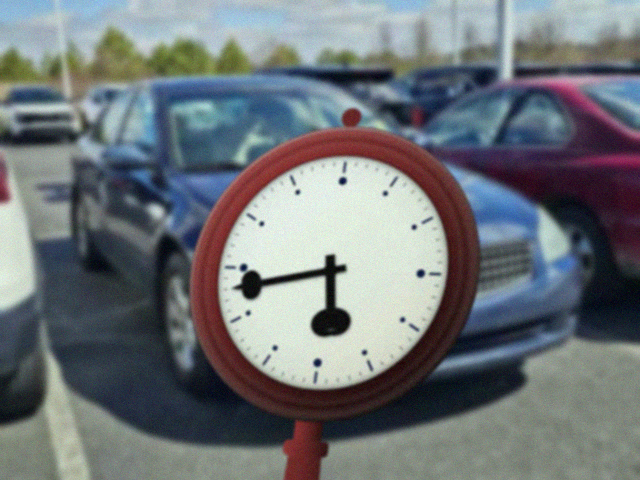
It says 5:43
